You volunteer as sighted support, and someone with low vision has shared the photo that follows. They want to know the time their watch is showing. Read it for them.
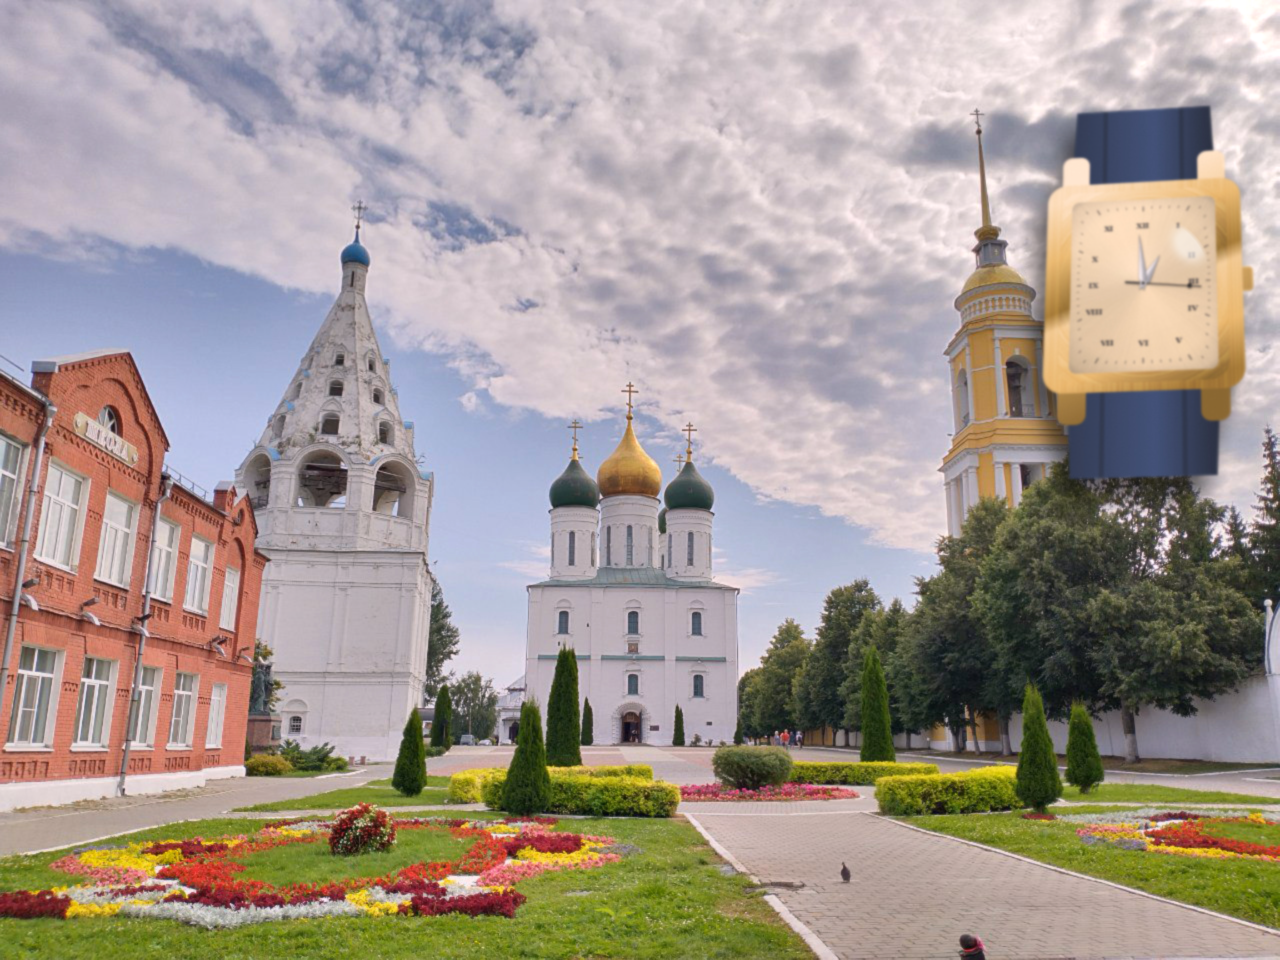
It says 12:59:16
